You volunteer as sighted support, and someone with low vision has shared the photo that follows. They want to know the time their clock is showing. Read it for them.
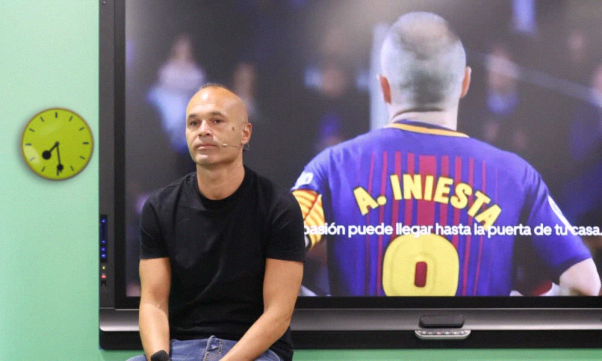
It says 7:29
